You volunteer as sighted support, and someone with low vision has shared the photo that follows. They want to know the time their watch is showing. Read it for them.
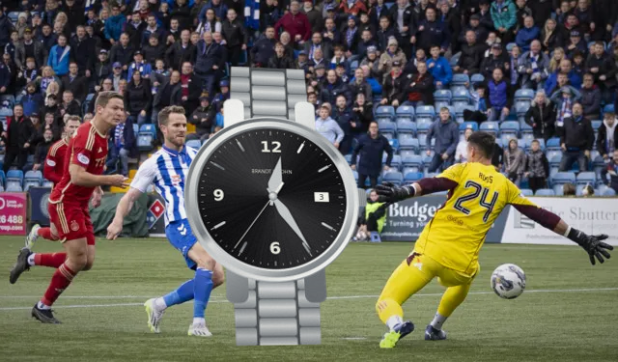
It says 12:24:36
